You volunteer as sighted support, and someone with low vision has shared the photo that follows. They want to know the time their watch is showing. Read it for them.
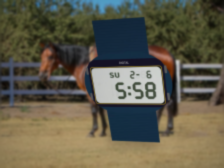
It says 5:58
